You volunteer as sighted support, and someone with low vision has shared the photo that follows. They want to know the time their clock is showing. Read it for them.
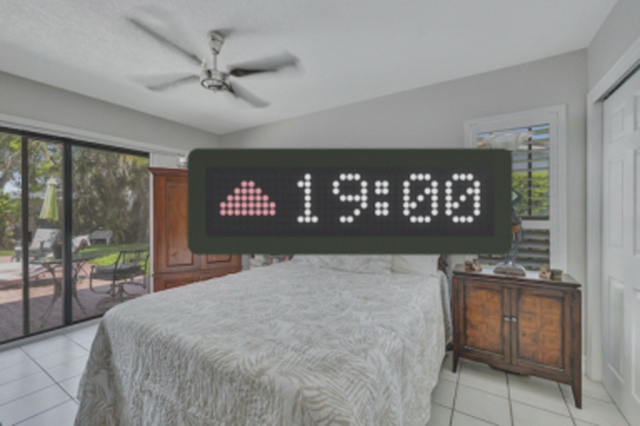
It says 19:00
